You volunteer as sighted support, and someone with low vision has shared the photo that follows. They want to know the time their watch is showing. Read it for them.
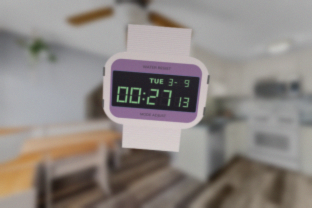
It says 0:27:13
